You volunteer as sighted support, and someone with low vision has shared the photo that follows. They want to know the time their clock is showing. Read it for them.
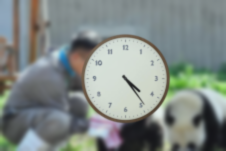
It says 4:24
